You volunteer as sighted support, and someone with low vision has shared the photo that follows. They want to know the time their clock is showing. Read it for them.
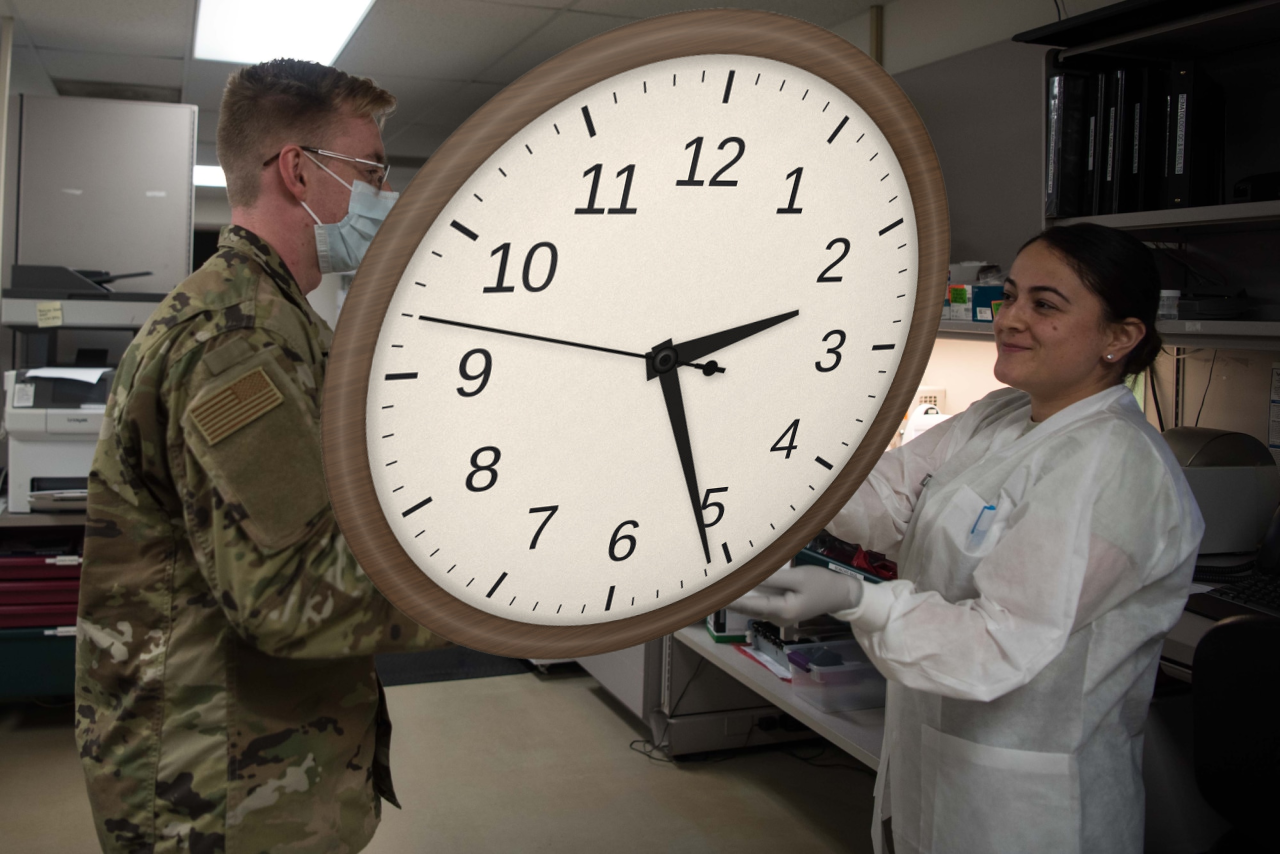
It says 2:25:47
